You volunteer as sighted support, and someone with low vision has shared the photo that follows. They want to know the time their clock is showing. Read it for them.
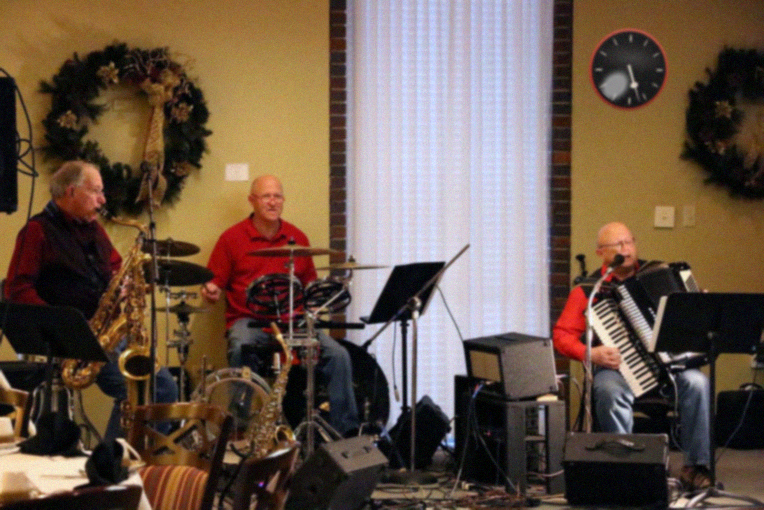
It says 5:27
